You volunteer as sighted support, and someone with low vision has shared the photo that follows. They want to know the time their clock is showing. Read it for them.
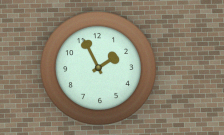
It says 1:56
